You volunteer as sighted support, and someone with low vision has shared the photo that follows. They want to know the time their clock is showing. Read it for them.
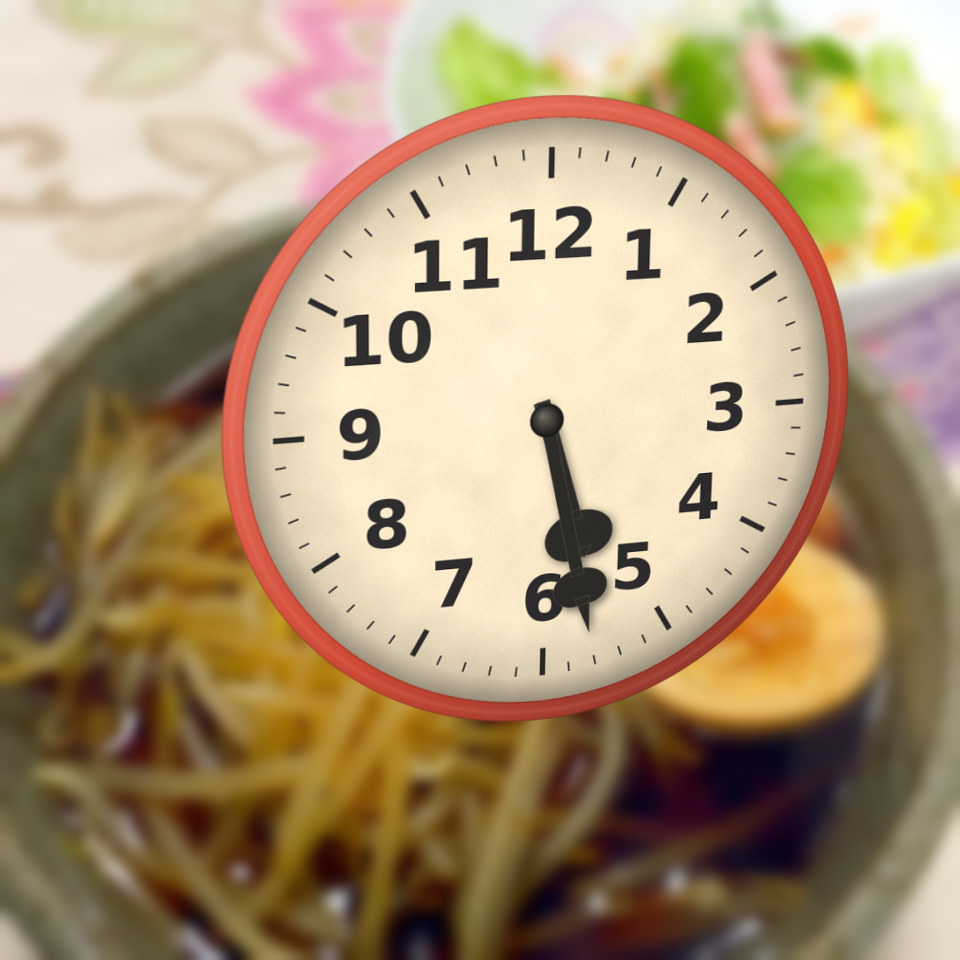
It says 5:28
